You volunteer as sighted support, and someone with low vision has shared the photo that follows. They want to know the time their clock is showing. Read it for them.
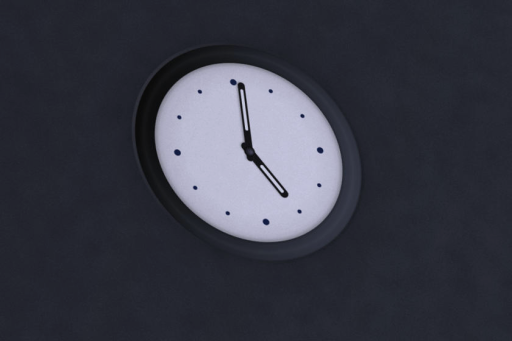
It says 5:01
